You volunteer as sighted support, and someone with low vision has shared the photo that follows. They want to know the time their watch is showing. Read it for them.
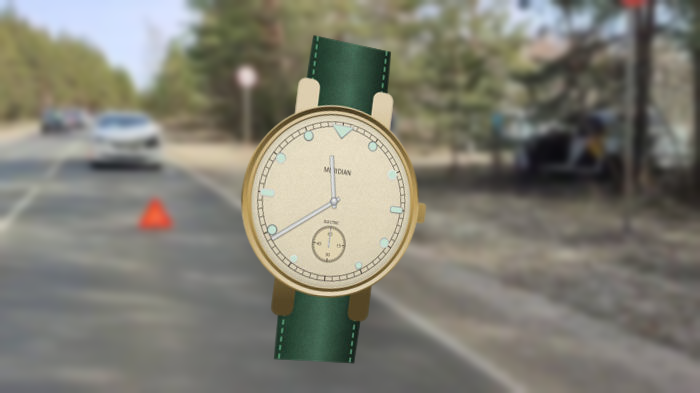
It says 11:39
